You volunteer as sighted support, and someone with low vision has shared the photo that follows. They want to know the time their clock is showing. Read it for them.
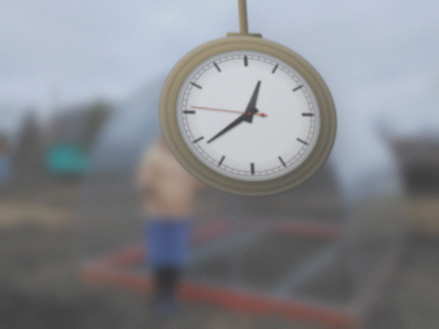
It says 12:38:46
